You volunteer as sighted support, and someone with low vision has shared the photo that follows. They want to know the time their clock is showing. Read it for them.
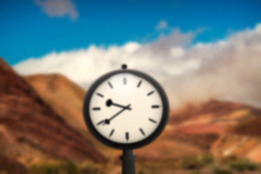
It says 9:39
